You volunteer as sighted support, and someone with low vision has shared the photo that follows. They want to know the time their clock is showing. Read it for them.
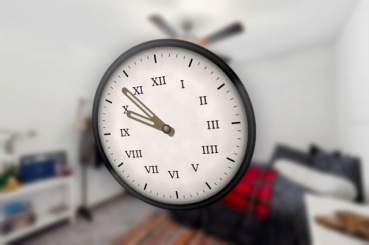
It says 9:53
